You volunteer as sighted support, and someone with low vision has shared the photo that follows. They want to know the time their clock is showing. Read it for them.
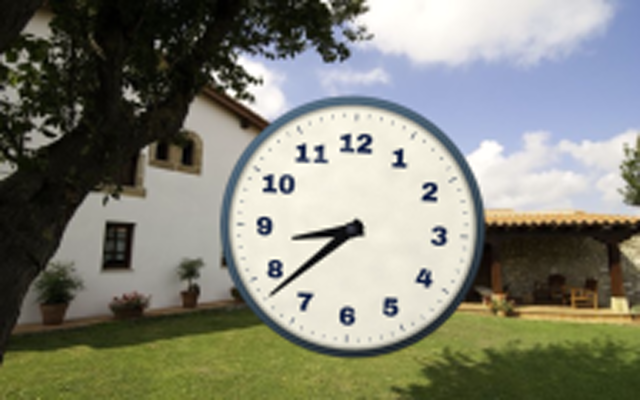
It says 8:38
